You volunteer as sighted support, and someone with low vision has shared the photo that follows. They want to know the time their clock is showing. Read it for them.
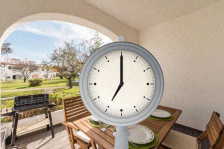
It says 7:00
